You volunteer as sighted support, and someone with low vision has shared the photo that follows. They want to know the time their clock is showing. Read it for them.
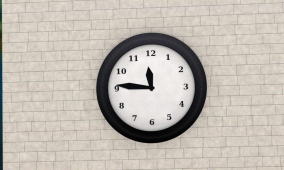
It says 11:46
